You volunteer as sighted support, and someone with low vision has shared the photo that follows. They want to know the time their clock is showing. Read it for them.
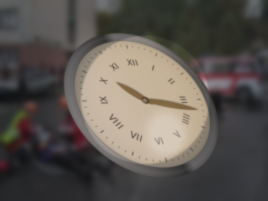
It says 10:17
